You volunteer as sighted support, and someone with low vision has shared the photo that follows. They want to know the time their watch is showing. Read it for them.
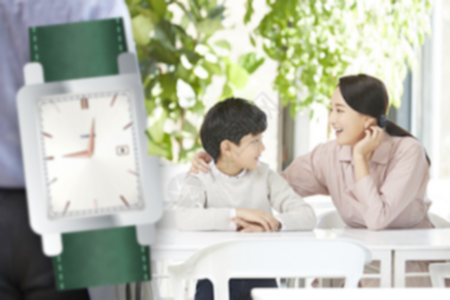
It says 9:02
